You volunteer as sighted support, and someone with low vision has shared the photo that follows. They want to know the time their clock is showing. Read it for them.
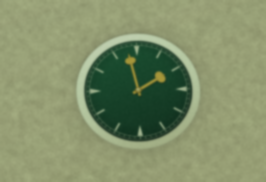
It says 1:58
